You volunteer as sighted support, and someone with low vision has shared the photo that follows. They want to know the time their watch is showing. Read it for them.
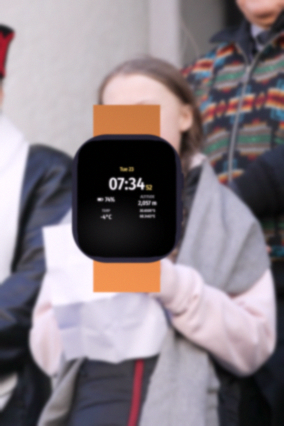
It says 7:34
